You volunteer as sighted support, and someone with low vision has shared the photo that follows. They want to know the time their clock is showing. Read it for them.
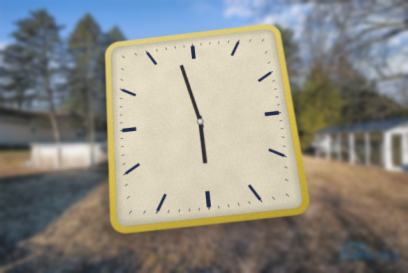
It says 5:58
